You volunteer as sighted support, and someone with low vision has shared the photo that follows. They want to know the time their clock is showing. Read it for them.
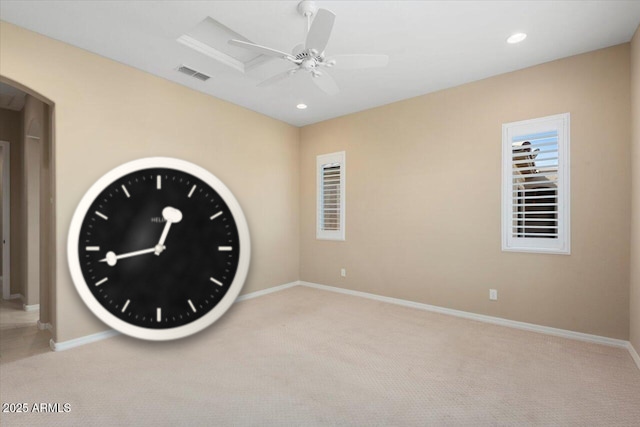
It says 12:43
